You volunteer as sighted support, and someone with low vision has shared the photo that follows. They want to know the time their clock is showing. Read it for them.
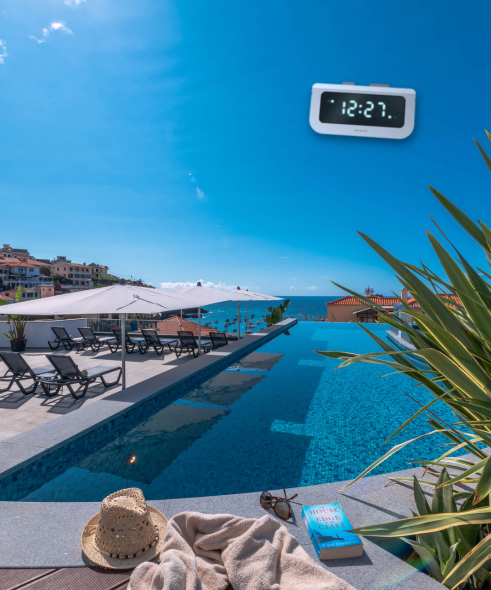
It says 12:27
